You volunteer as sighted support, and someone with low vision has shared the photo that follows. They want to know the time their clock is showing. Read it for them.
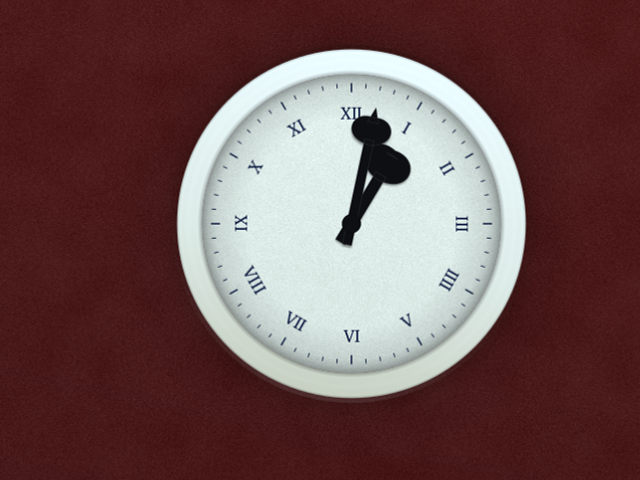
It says 1:02
